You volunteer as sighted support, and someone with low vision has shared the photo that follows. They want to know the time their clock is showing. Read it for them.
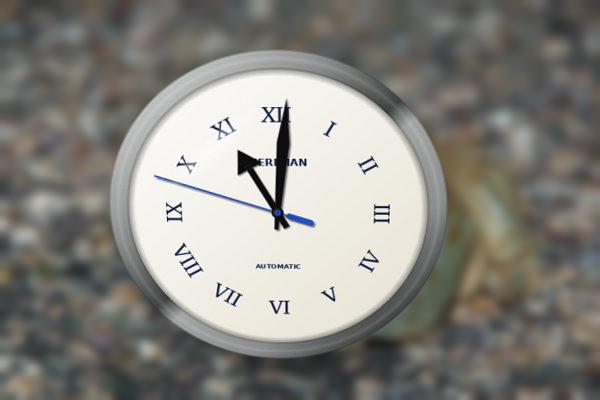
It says 11:00:48
